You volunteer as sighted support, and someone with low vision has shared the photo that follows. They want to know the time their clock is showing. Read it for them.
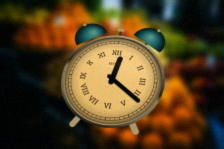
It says 12:21
